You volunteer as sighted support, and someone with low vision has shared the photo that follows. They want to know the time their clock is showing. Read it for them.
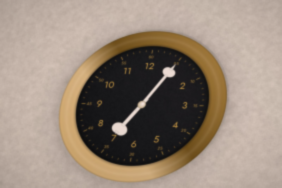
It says 7:05
